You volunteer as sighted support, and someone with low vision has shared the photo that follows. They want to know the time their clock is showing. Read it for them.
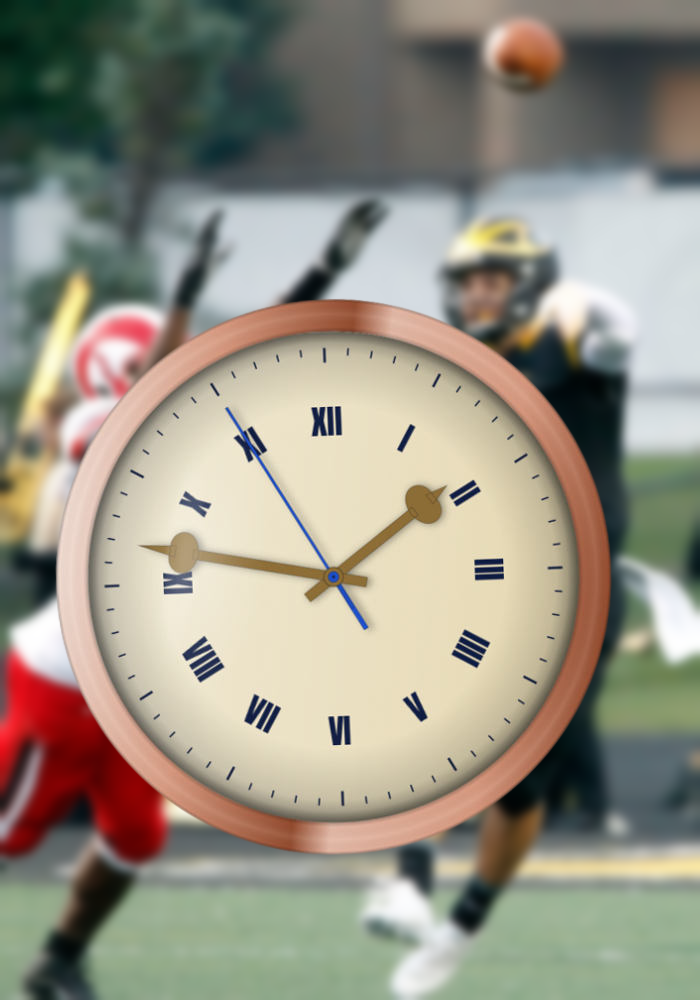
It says 1:46:55
